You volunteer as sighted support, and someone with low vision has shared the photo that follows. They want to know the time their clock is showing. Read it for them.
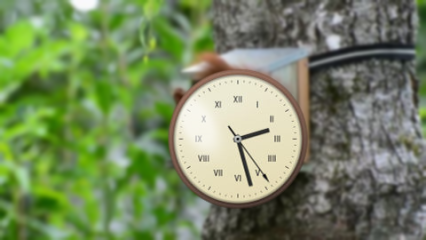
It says 2:27:24
